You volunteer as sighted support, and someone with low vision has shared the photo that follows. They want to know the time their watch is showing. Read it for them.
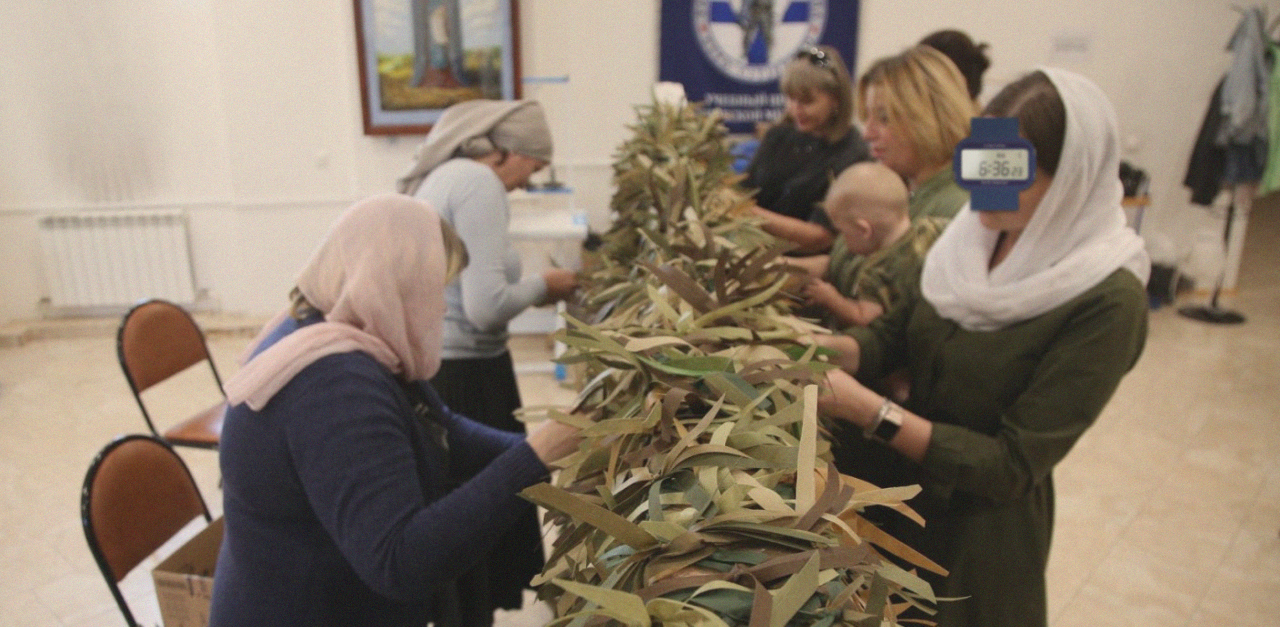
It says 6:36
